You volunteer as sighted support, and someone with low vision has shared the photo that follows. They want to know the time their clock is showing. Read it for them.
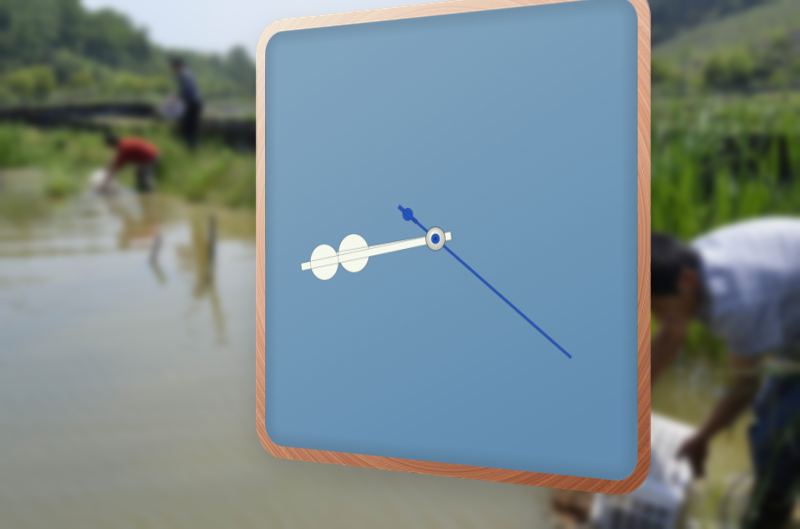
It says 8:43:21
